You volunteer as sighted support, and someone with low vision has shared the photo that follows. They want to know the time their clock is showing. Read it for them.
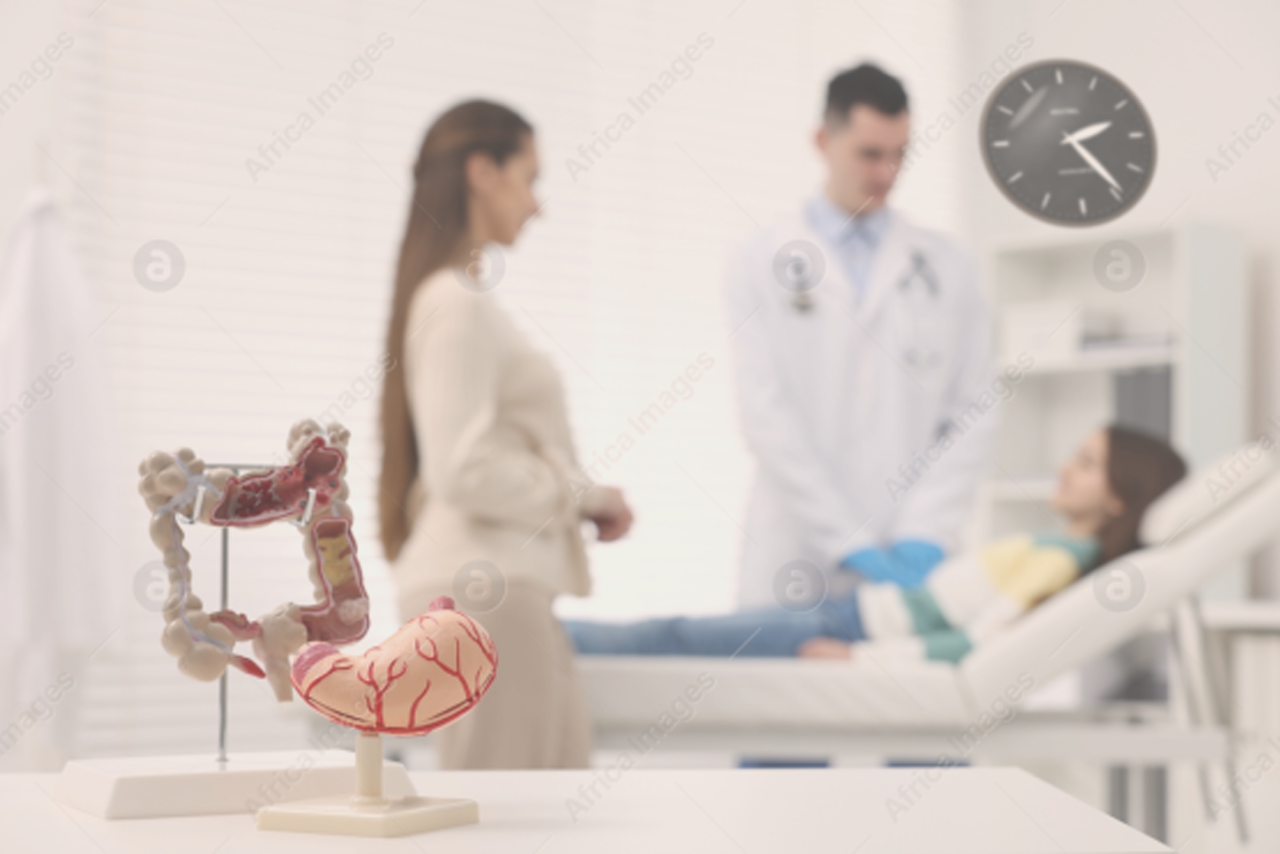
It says 2:24
